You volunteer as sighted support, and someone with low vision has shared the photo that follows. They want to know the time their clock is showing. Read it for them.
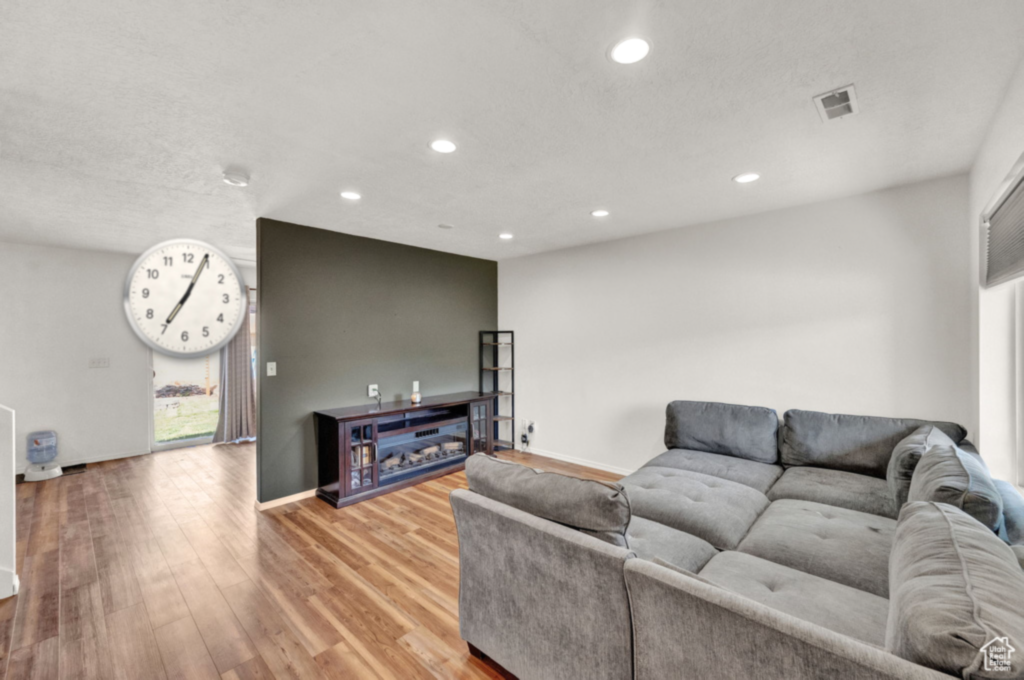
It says 7:04
